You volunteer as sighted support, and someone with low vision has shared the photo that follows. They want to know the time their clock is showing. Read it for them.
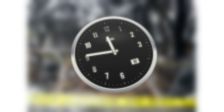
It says 11:46
